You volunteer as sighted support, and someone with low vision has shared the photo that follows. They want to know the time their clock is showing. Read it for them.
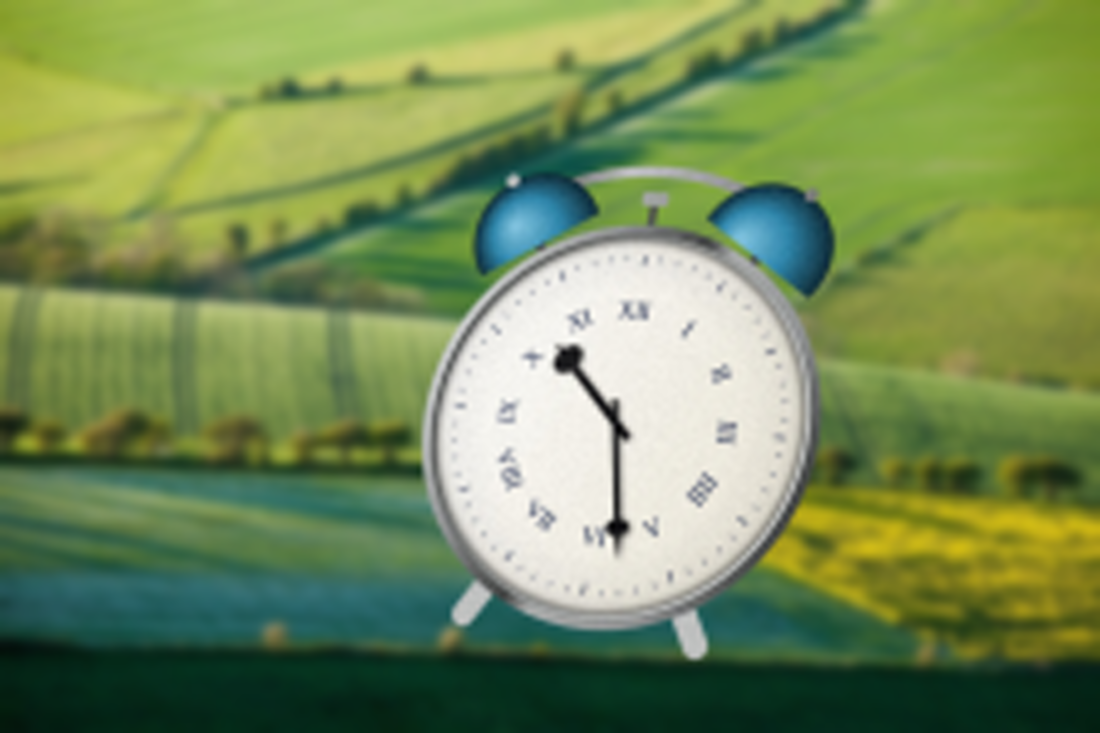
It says 10:28
